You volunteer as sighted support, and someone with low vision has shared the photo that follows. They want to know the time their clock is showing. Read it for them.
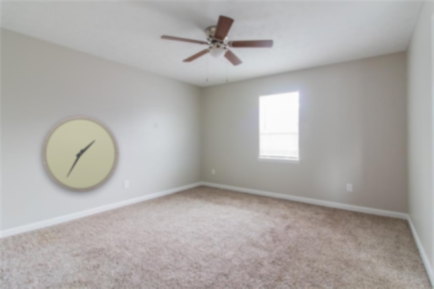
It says 1:35
